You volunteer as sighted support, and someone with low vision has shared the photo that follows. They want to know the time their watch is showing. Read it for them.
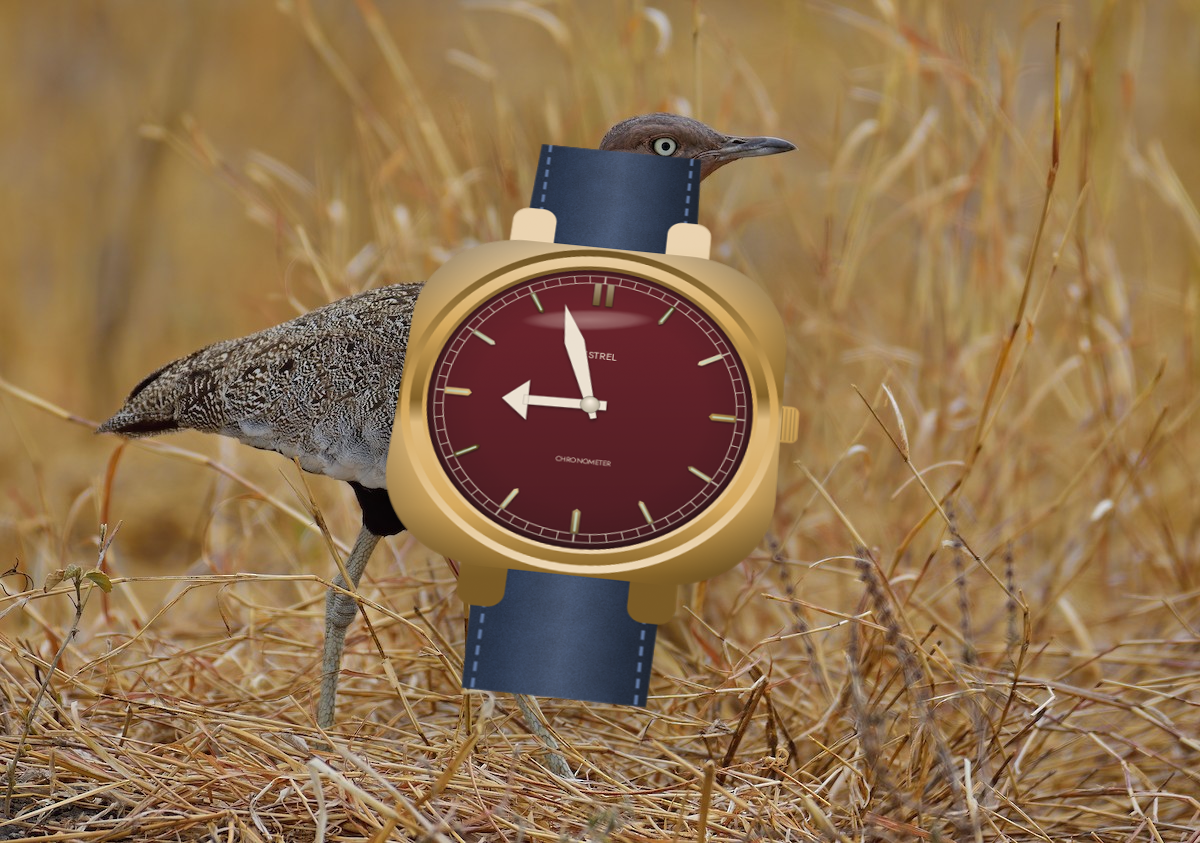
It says 8:57
